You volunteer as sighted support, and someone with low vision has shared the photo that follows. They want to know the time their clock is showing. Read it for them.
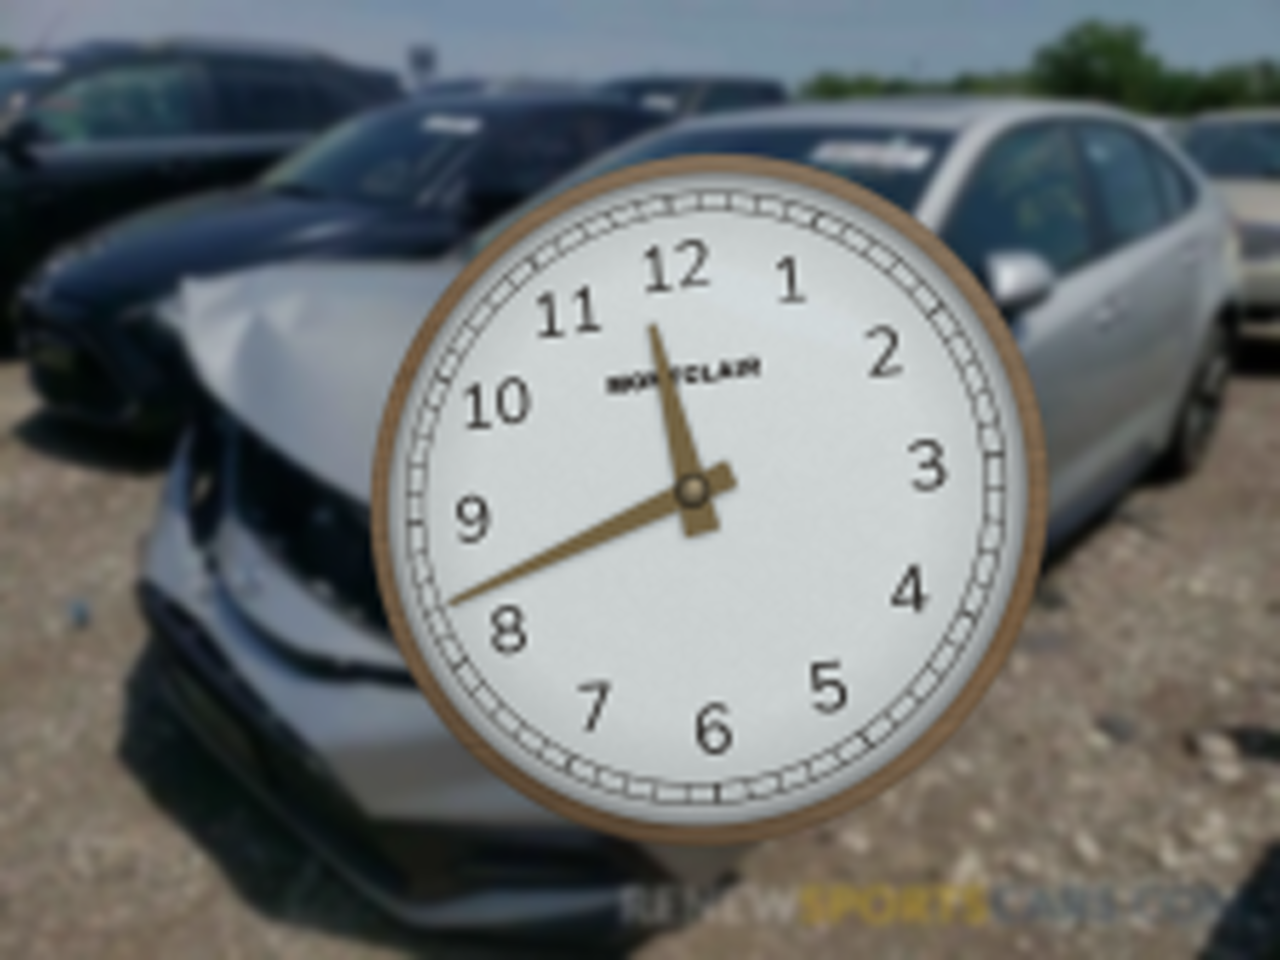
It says 11:42
